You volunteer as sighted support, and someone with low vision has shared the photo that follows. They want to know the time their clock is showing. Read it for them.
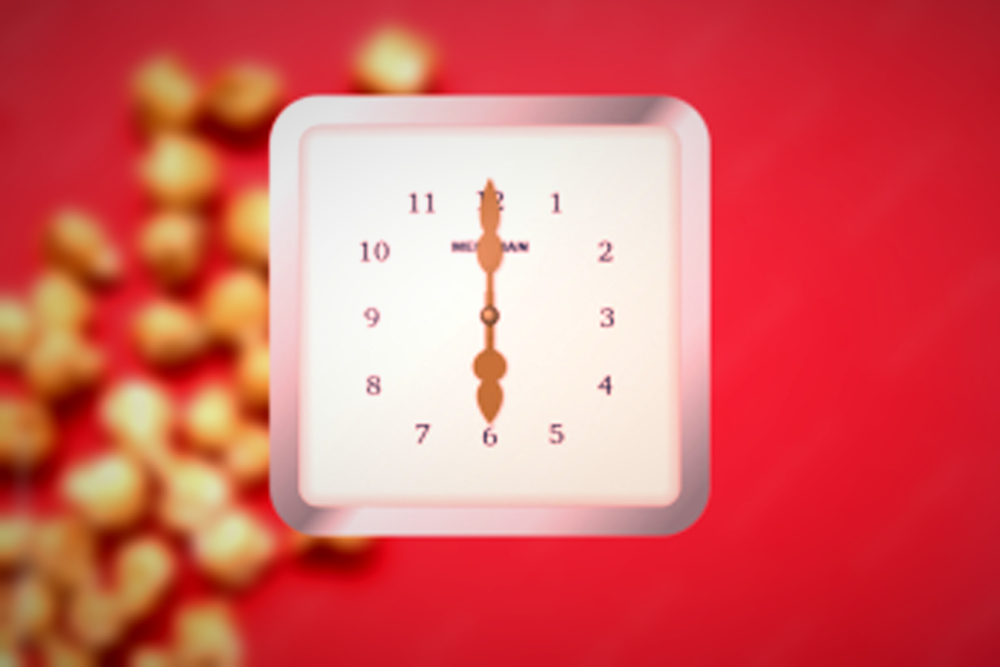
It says 6:00
